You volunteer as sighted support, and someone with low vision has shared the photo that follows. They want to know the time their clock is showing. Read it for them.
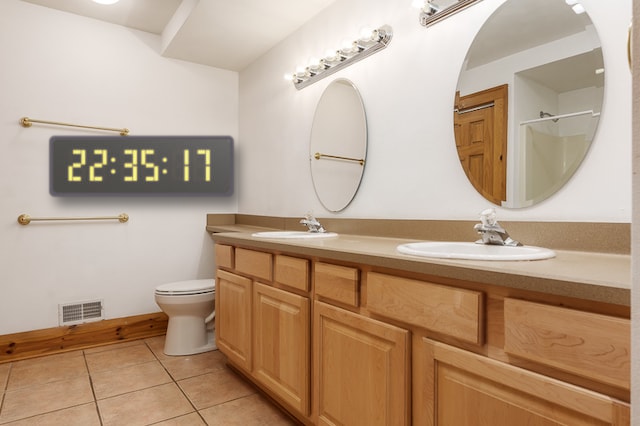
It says 22:35:17
